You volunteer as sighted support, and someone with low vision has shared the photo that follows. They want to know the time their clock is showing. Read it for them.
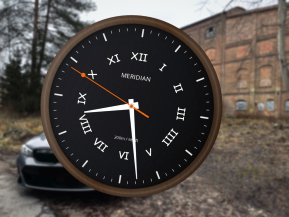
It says 8:27:49
